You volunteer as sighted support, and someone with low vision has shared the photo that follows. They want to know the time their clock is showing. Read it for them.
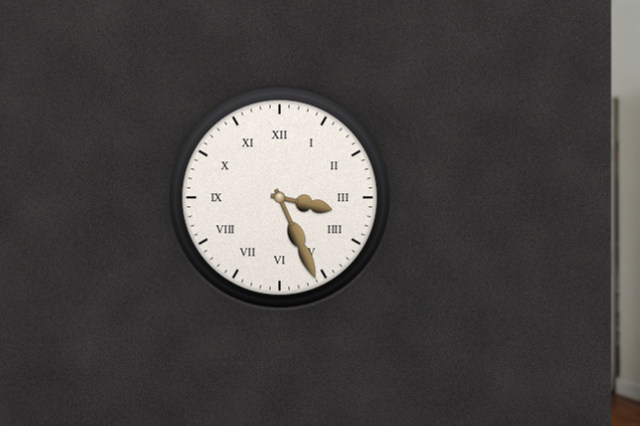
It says 3:26
